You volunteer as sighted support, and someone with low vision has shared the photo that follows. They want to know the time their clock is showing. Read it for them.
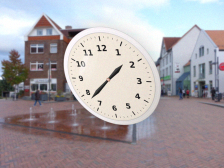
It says 1:38
